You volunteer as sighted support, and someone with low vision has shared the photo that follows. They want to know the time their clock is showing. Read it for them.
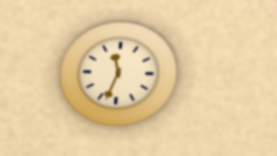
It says 11:33
